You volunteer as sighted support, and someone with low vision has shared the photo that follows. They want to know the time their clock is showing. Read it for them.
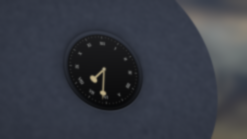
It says 7:31
